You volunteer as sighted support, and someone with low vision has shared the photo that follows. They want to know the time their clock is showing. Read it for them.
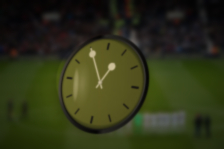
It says 12:55
